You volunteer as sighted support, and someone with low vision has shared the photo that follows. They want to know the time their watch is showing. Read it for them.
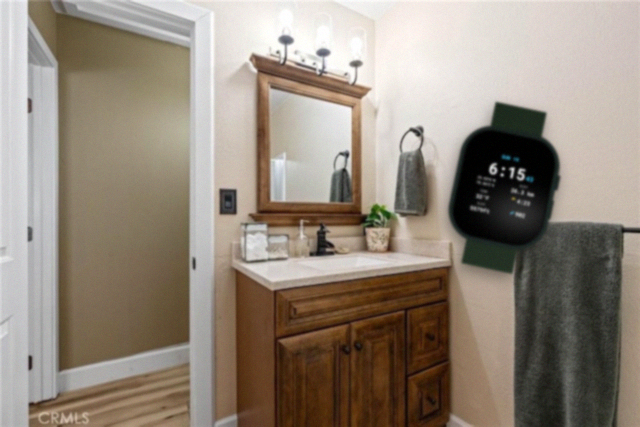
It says 6:15
